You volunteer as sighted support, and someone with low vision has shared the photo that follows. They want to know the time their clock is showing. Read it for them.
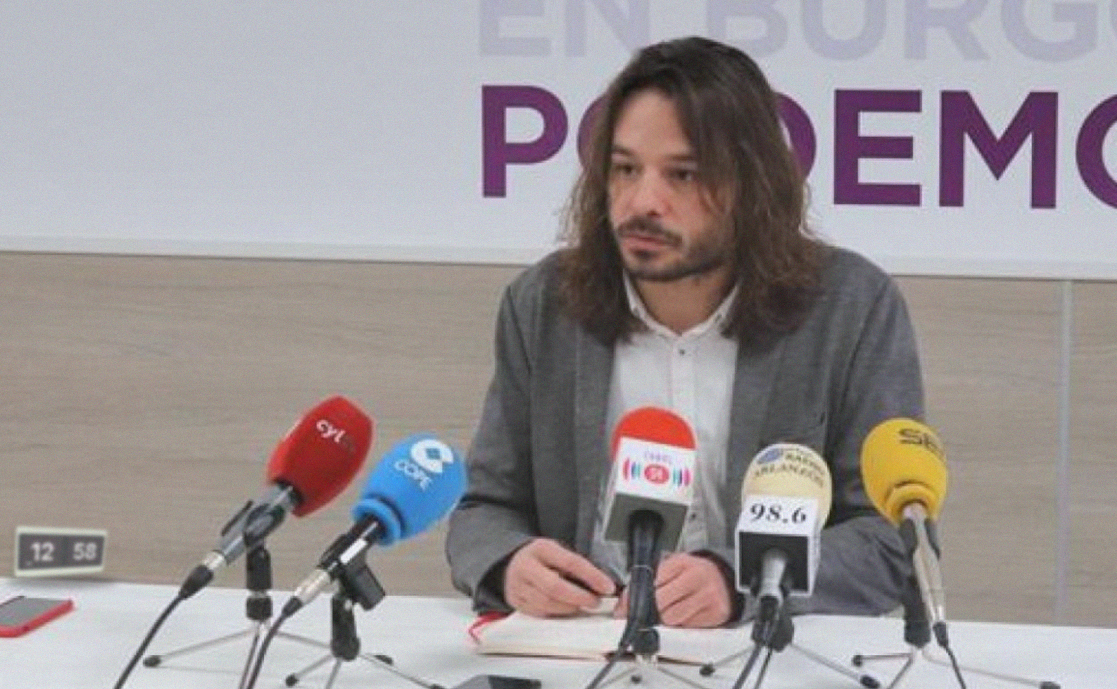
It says 12:58
